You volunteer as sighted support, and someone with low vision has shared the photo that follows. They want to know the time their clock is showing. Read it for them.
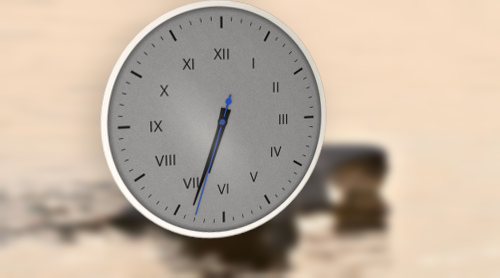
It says 6:33:33
